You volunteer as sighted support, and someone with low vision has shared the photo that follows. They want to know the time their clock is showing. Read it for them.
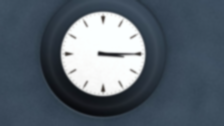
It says 3:15
